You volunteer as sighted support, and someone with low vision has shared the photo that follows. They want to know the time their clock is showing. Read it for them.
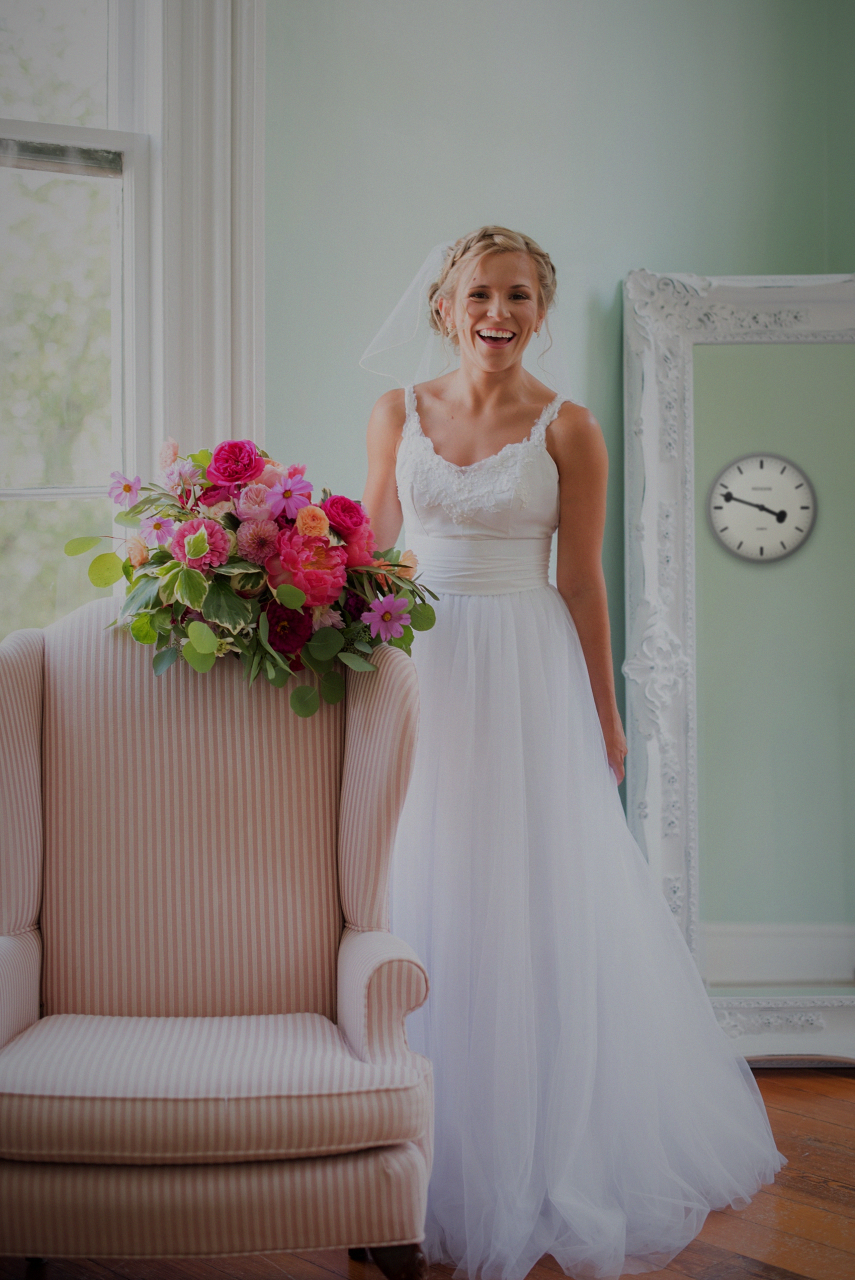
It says 3:48
